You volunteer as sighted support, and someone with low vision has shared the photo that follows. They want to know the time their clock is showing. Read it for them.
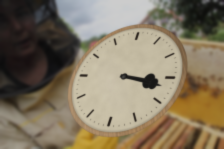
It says 3:17
